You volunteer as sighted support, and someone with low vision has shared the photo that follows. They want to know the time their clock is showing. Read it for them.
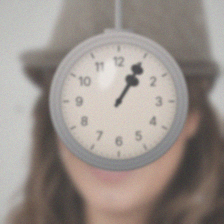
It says 1:05
